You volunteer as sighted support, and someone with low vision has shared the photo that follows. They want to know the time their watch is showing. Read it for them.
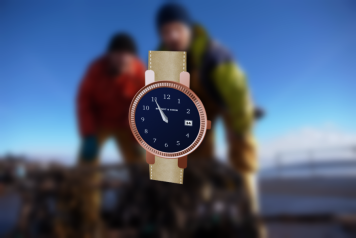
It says 10:55
